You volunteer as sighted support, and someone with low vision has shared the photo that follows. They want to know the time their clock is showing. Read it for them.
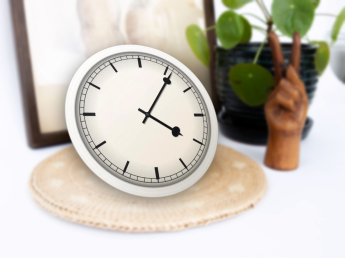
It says 4:06
